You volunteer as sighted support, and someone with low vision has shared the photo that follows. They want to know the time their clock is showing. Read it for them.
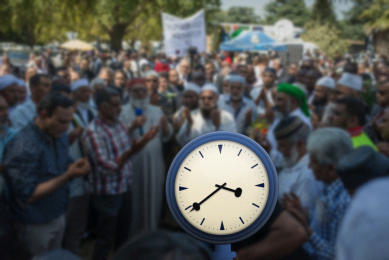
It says 3:39
